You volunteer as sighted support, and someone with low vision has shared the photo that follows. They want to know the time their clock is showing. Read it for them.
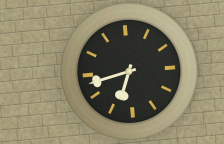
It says 6:43
